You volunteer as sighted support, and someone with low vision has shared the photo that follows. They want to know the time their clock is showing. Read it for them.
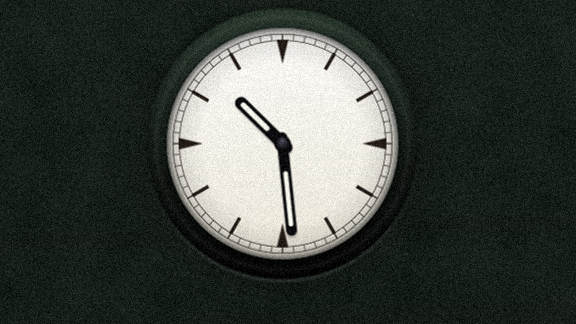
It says 10:29
